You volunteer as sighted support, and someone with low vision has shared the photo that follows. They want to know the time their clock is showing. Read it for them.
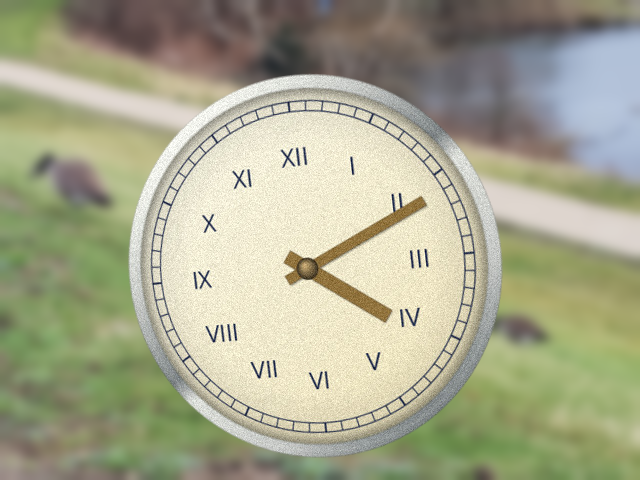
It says 4:11
